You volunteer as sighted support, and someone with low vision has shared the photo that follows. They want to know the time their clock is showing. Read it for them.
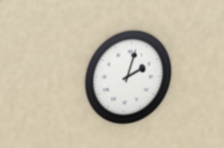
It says 2:02
